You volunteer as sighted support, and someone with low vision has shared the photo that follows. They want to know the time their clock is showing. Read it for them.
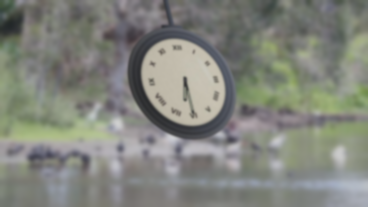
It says 6:30
